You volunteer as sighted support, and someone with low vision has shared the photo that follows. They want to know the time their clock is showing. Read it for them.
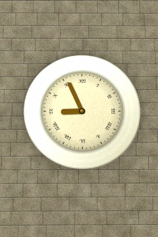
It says 8:56
